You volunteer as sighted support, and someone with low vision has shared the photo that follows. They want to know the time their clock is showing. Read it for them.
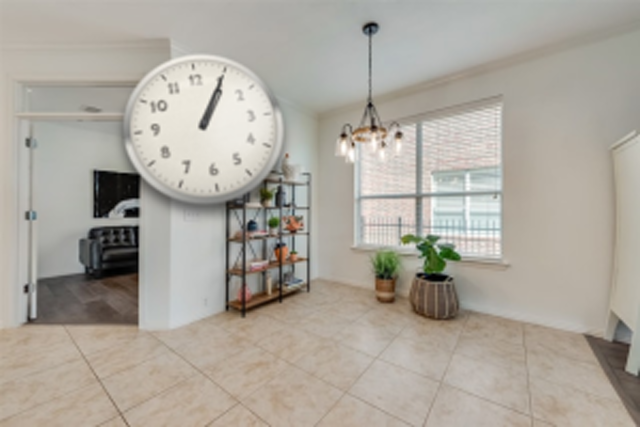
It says 1:05
